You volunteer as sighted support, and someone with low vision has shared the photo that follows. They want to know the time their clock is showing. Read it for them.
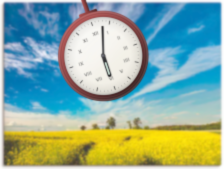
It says 6:03
